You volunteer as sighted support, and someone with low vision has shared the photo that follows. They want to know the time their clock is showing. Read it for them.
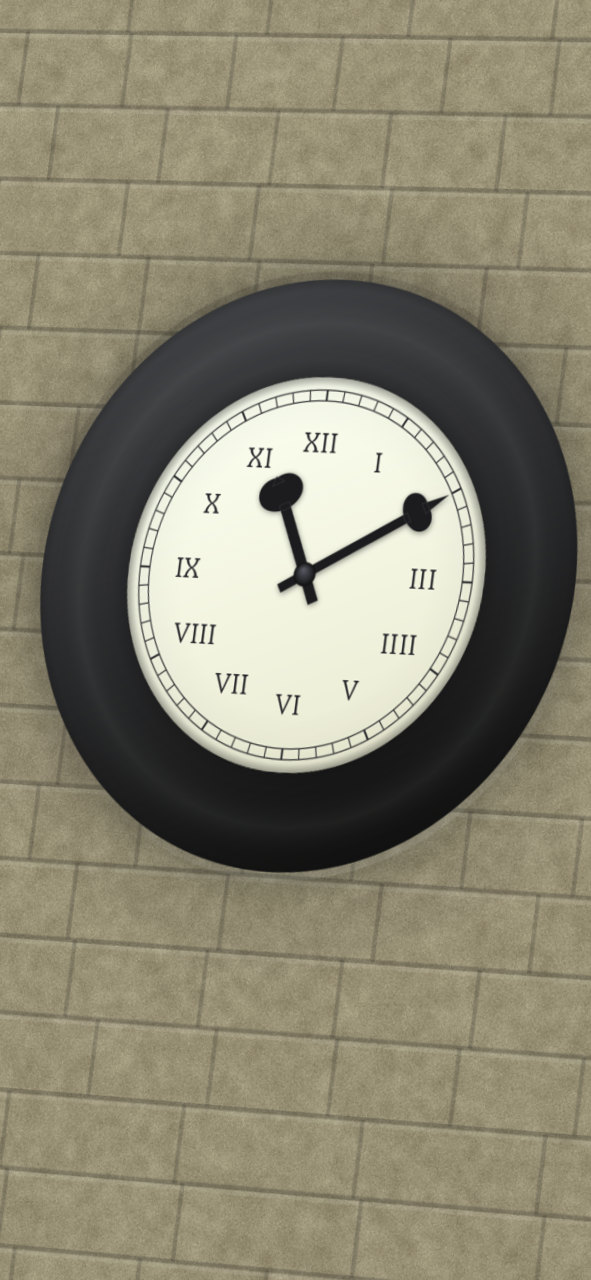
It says 11:10
